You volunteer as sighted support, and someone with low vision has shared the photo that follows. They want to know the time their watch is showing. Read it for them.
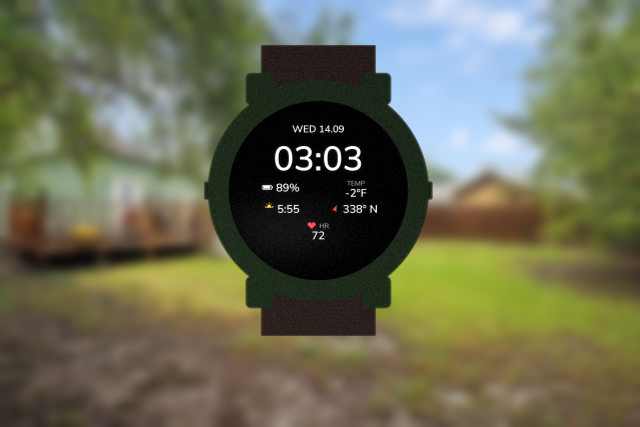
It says 3:03
